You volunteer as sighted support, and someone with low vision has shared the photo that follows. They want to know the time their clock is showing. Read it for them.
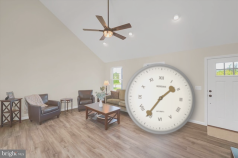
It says 1:36
